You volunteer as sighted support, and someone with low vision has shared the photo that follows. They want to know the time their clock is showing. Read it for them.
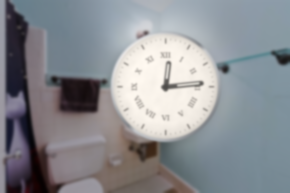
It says 12:14
